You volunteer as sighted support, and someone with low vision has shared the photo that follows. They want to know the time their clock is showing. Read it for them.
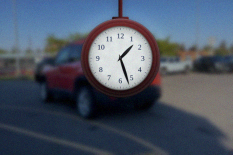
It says 1:27
